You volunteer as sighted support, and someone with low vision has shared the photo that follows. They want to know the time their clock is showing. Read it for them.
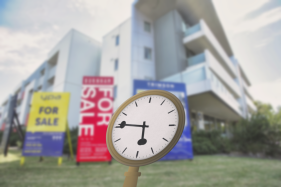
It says 5:46
